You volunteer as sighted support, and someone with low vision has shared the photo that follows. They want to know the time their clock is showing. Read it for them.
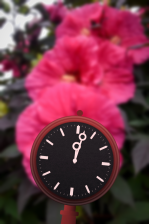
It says 12:02
